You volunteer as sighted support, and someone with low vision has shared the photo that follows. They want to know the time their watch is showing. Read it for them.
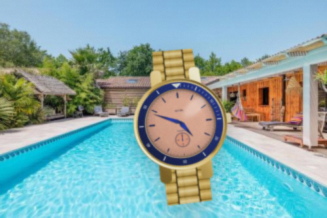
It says 4:49
